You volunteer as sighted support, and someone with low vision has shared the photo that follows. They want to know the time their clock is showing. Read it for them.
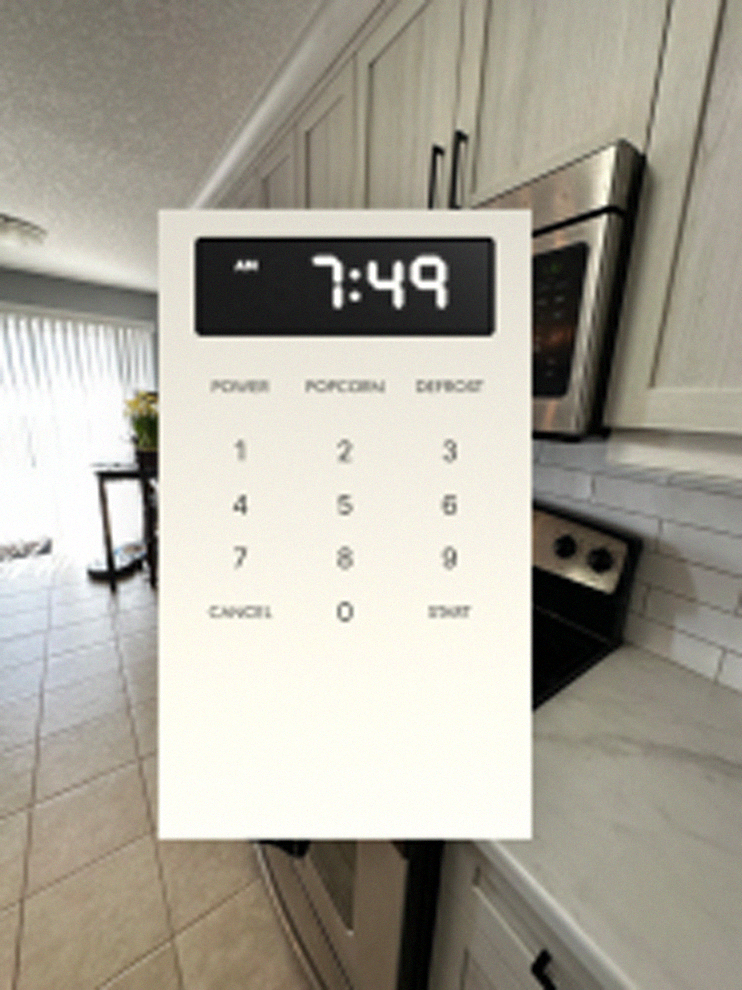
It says 7:49
